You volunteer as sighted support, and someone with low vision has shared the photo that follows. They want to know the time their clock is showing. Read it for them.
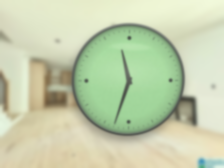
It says 11:33
